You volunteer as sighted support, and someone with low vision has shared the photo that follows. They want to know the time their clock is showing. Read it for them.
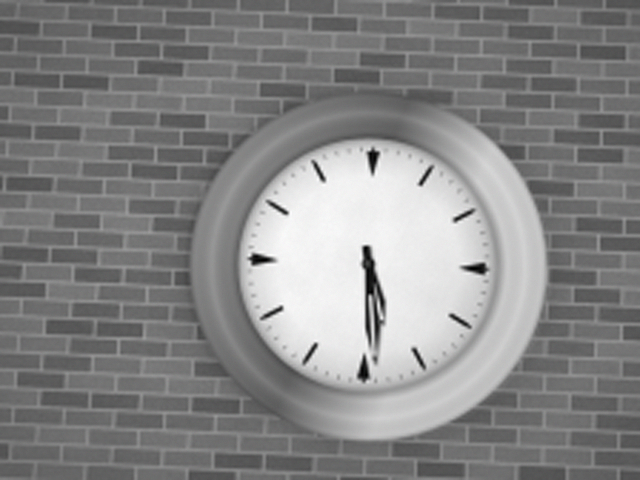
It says 5:29
